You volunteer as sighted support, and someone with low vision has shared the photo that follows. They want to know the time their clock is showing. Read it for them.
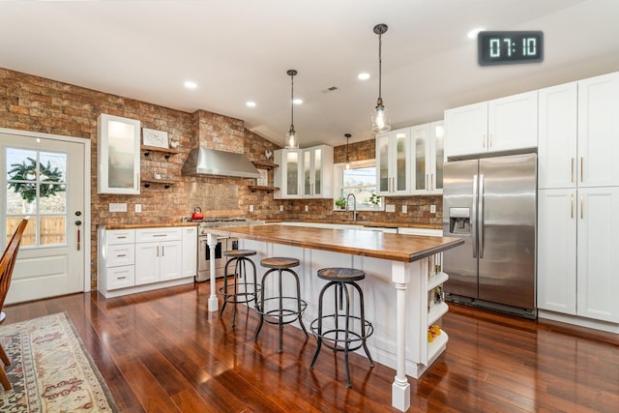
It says 7:10
